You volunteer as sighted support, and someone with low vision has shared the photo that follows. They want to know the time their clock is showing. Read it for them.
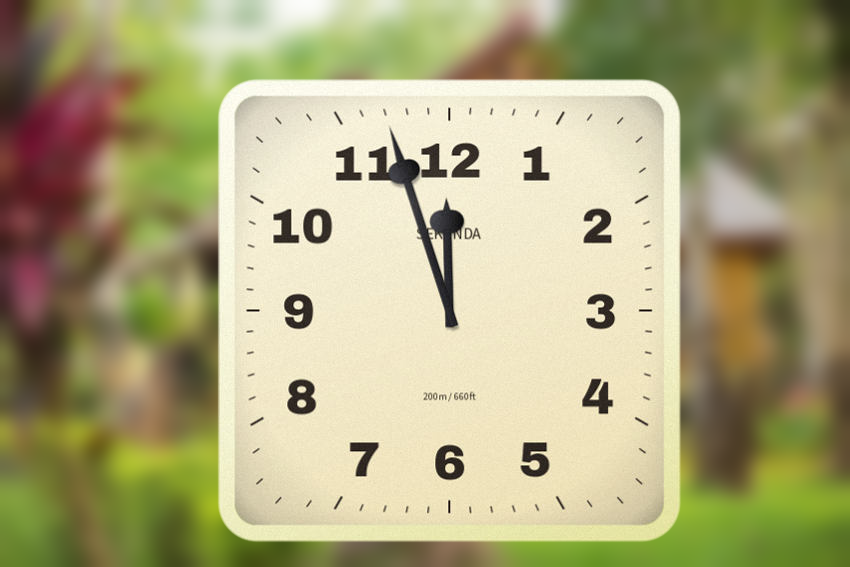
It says 11:57
